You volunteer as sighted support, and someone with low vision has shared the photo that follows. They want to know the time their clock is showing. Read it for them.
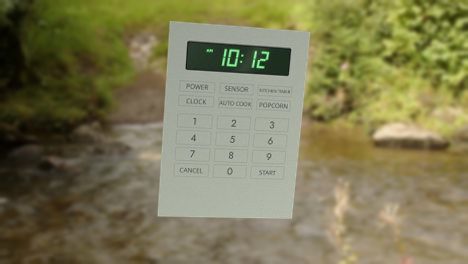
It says 10:12
